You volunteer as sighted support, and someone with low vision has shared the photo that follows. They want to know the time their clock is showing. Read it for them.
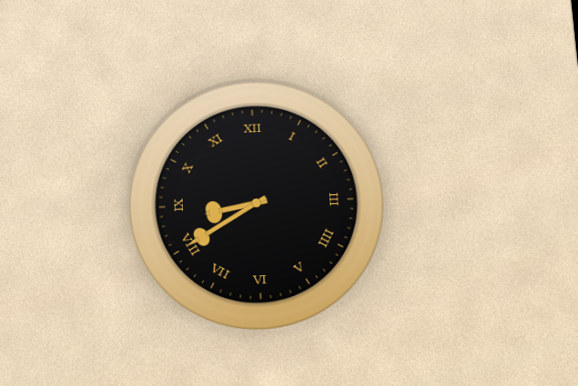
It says 8:40
